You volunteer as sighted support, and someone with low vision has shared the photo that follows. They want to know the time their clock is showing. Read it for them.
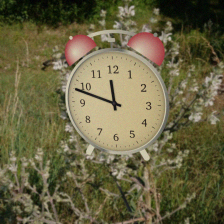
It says 11:48
